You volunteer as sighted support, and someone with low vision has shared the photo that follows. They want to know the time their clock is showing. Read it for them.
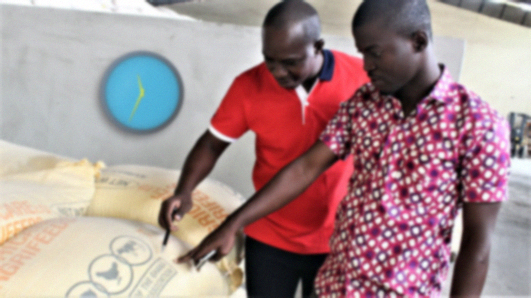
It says 11:34
